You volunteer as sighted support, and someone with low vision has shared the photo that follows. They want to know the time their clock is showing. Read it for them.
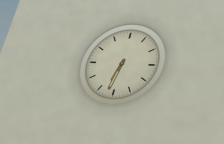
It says 6:32
